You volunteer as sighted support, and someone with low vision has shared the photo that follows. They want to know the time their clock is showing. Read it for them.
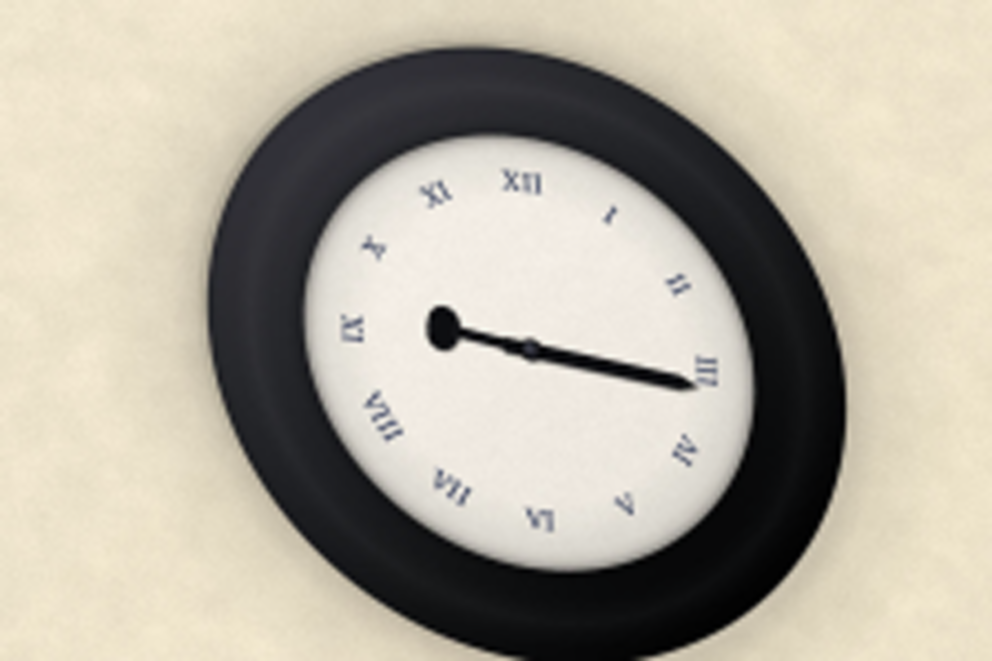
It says 9:16
